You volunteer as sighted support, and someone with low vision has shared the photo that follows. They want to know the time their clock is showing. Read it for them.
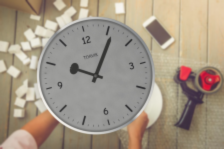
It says 10:06
